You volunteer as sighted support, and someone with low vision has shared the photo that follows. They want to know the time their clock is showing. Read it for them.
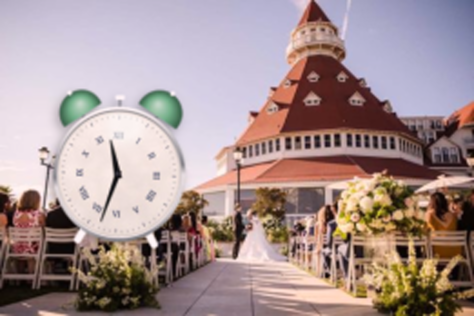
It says 11:33
